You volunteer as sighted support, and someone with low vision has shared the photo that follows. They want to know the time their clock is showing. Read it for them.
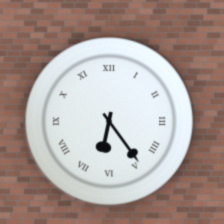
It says 6:24
